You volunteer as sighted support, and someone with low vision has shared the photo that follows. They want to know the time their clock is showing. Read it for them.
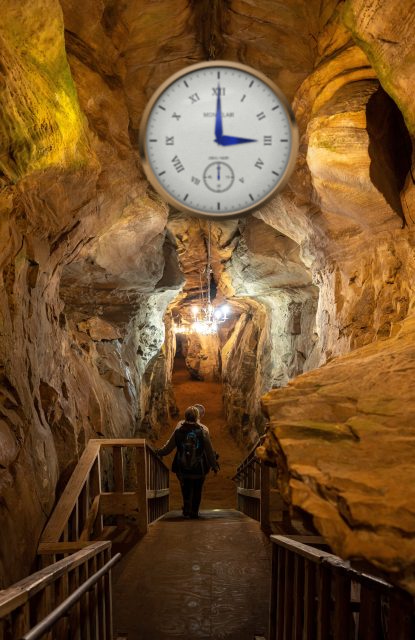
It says 3:00
